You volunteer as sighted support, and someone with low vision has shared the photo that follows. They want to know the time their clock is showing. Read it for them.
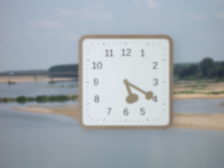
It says 5:20
